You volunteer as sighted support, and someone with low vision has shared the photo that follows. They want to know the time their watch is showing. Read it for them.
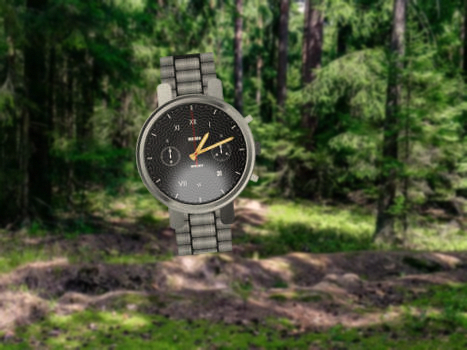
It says 1:12
